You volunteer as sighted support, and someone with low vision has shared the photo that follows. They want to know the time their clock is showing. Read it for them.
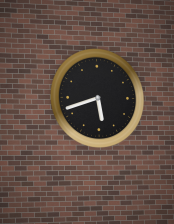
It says 5:42
